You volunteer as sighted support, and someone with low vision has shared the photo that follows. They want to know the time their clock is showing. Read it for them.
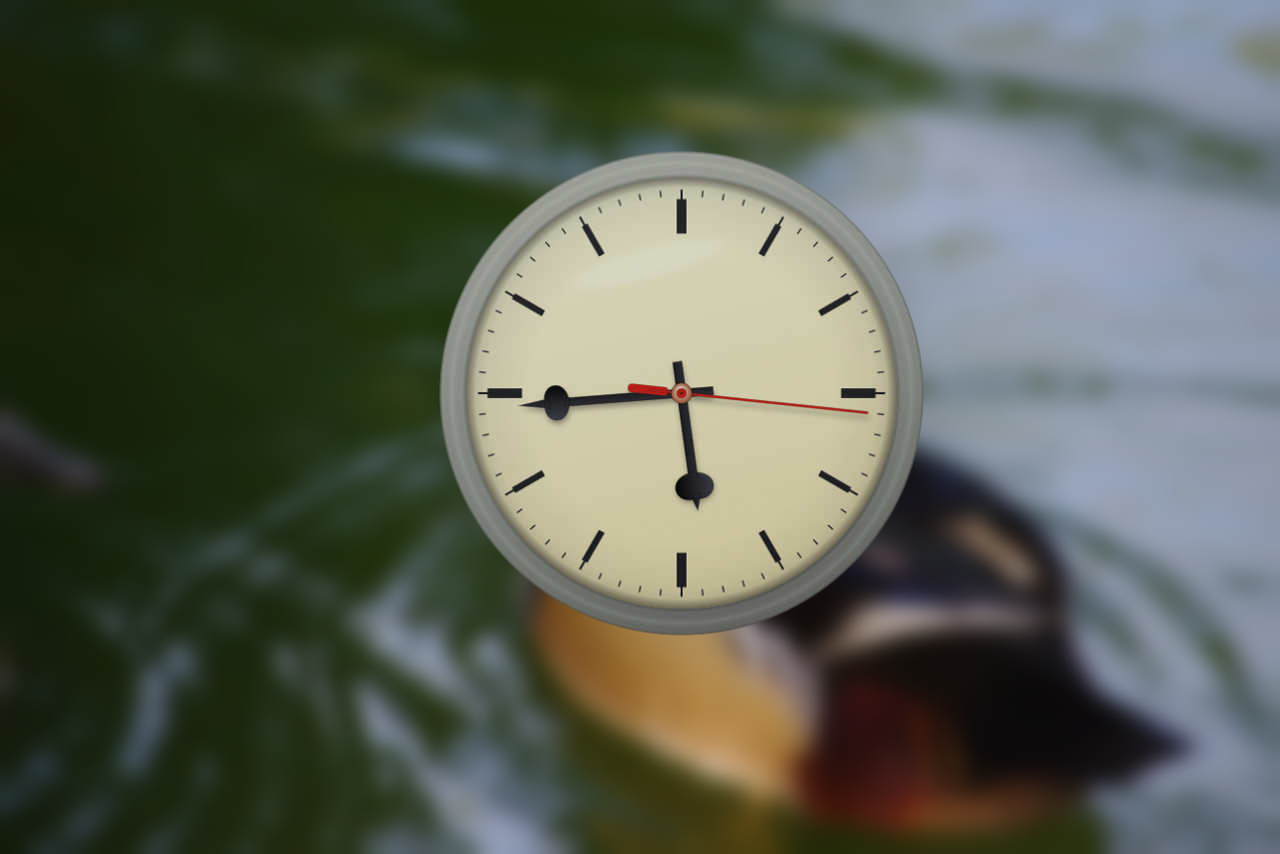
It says 5:44:16
